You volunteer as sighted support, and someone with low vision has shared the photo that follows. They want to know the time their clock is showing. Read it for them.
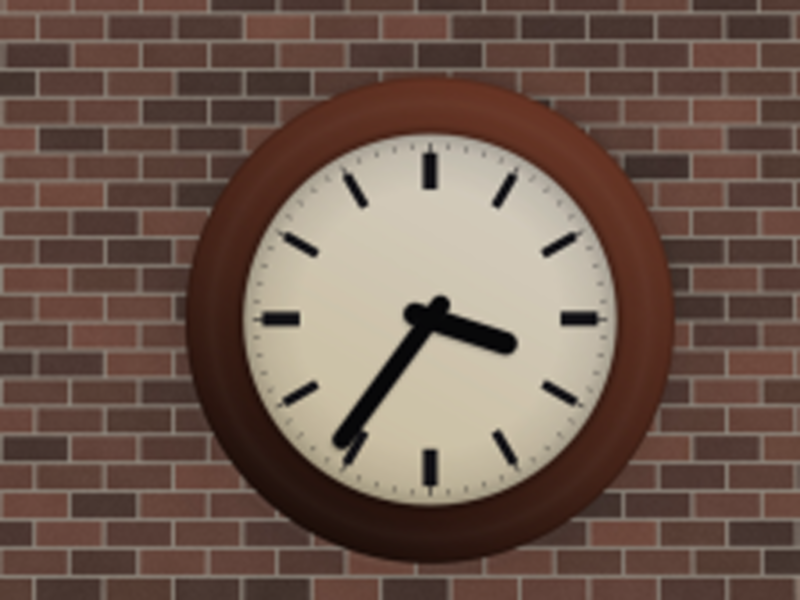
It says 3:36
